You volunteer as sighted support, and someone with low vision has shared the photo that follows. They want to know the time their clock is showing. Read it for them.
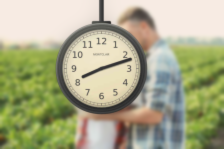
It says 8:12
